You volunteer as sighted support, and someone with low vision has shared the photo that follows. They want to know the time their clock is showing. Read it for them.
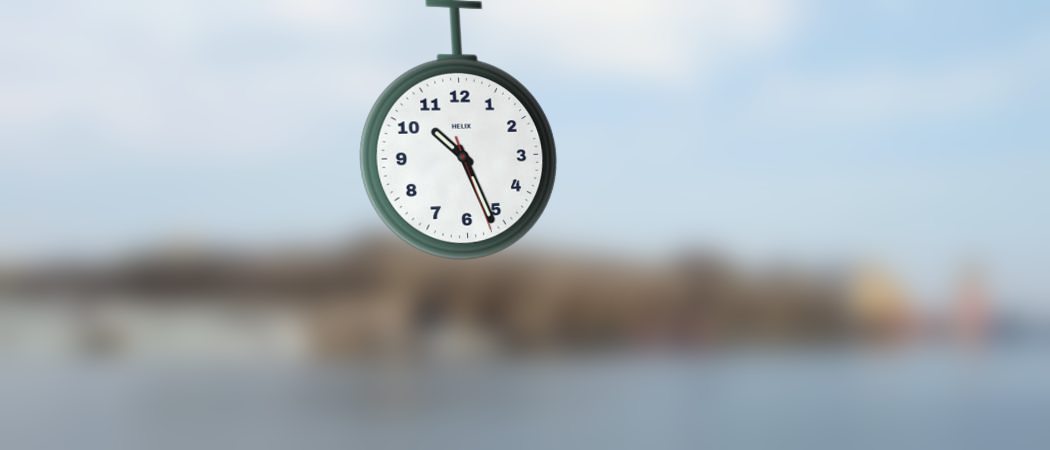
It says 10:26:27
